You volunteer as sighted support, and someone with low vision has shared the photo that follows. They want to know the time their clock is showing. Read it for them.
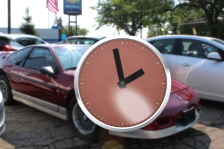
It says 1:58
